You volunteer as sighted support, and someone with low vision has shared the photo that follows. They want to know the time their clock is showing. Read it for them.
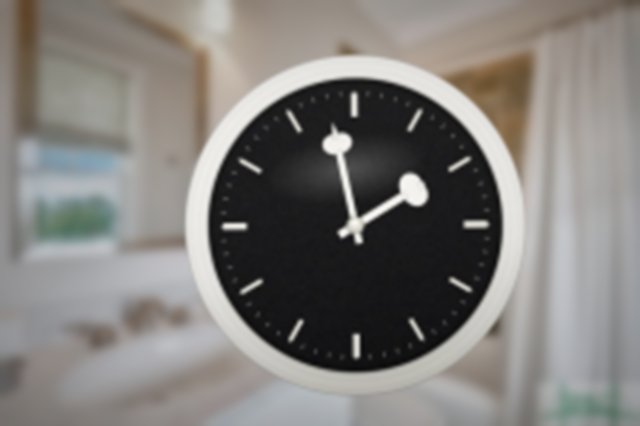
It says 1:58
